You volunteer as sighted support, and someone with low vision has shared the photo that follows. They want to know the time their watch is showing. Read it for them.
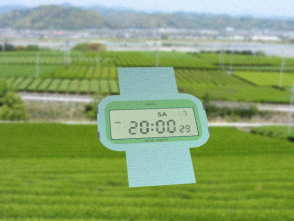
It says 20:00:29
